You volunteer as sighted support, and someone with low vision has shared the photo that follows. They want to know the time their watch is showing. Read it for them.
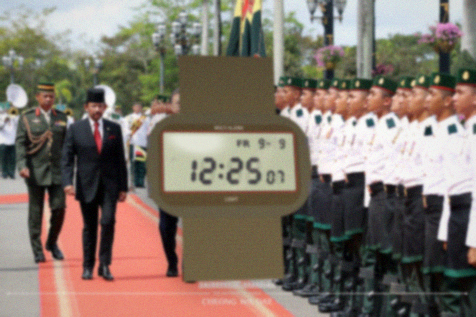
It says 12:25:07
